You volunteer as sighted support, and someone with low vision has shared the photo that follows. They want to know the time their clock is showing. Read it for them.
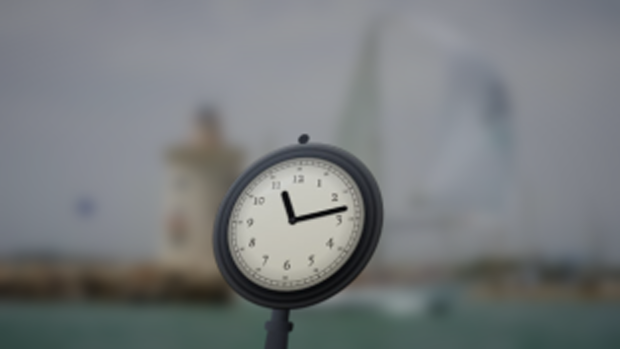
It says 11:13
